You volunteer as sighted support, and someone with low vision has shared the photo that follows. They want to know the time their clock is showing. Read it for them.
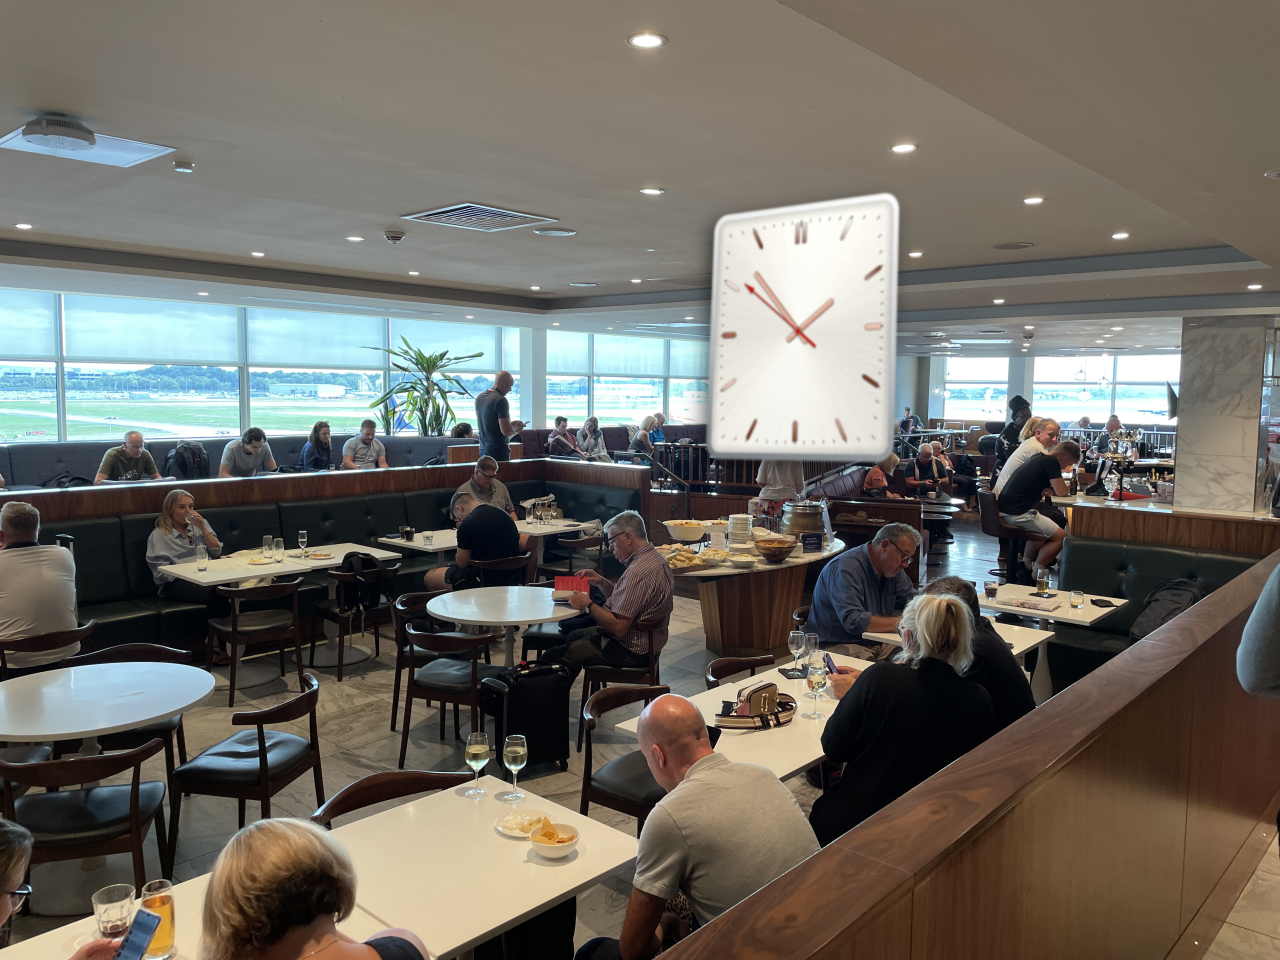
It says 1:52:51
